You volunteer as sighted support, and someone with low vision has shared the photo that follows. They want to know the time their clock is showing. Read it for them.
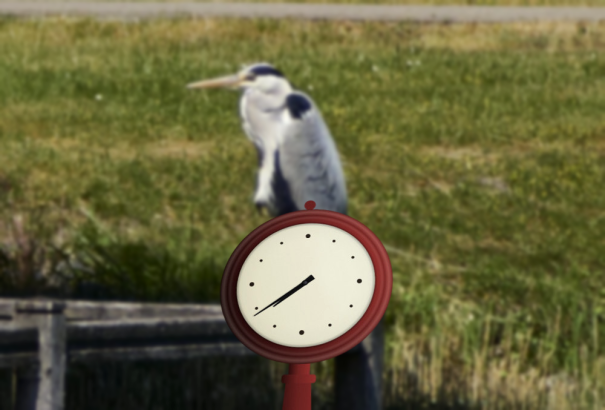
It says 7:39
